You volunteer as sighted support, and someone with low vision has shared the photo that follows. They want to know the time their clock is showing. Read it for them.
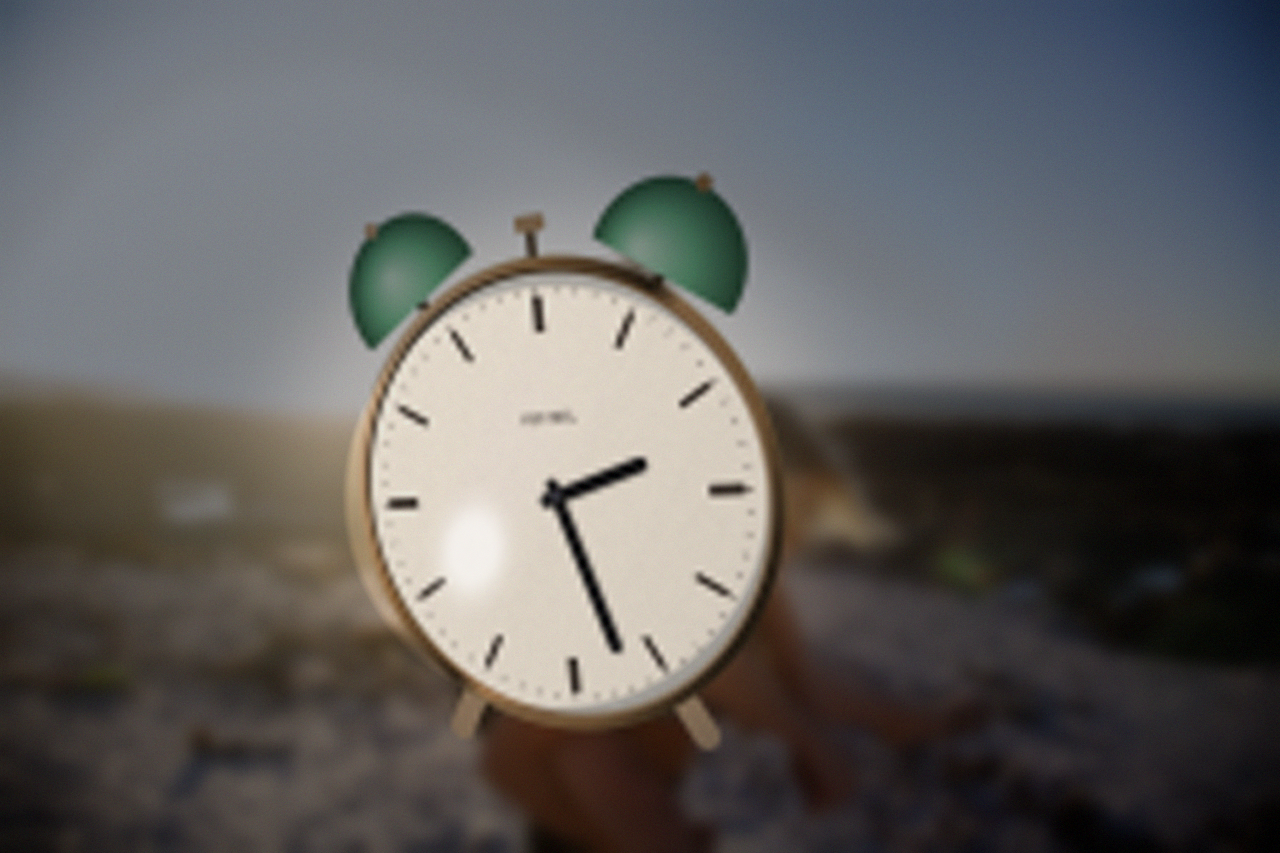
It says 2:27
